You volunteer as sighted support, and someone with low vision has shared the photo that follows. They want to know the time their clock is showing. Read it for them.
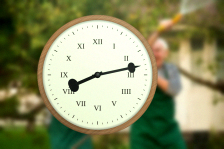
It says 8:13
